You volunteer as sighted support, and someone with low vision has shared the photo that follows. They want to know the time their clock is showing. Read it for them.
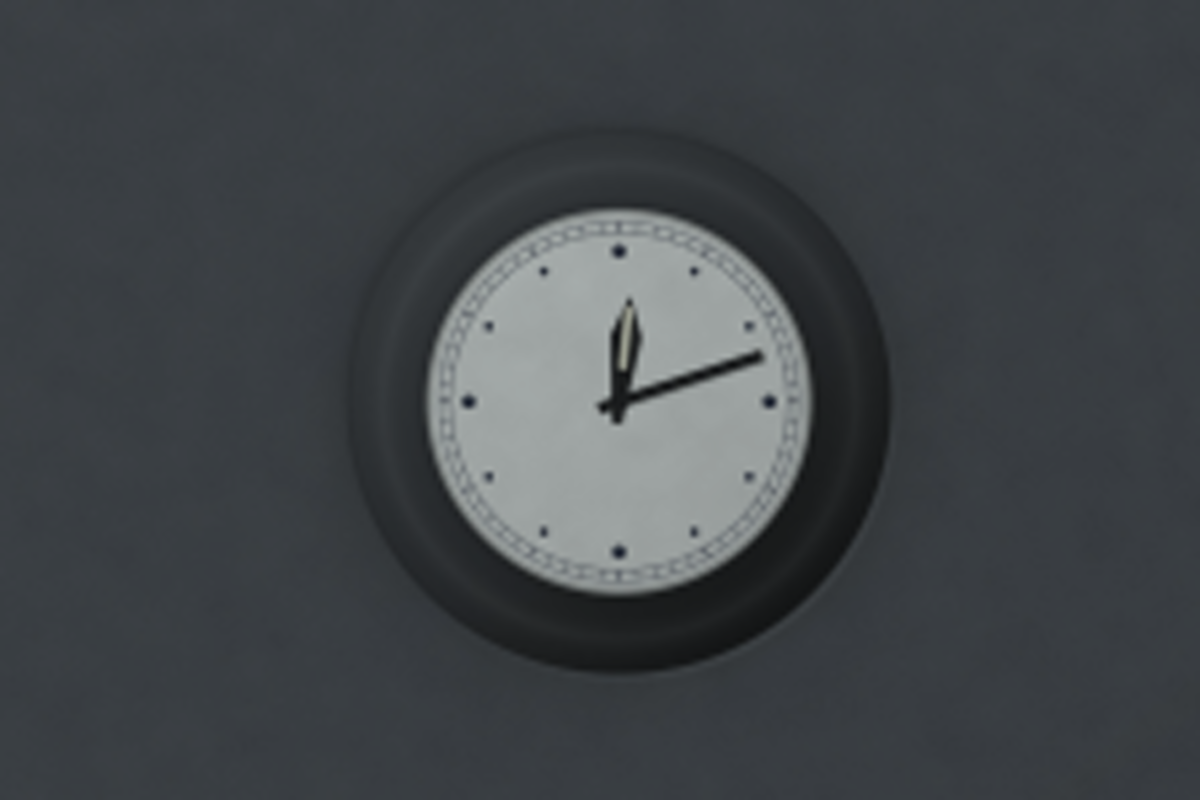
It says 12:12
